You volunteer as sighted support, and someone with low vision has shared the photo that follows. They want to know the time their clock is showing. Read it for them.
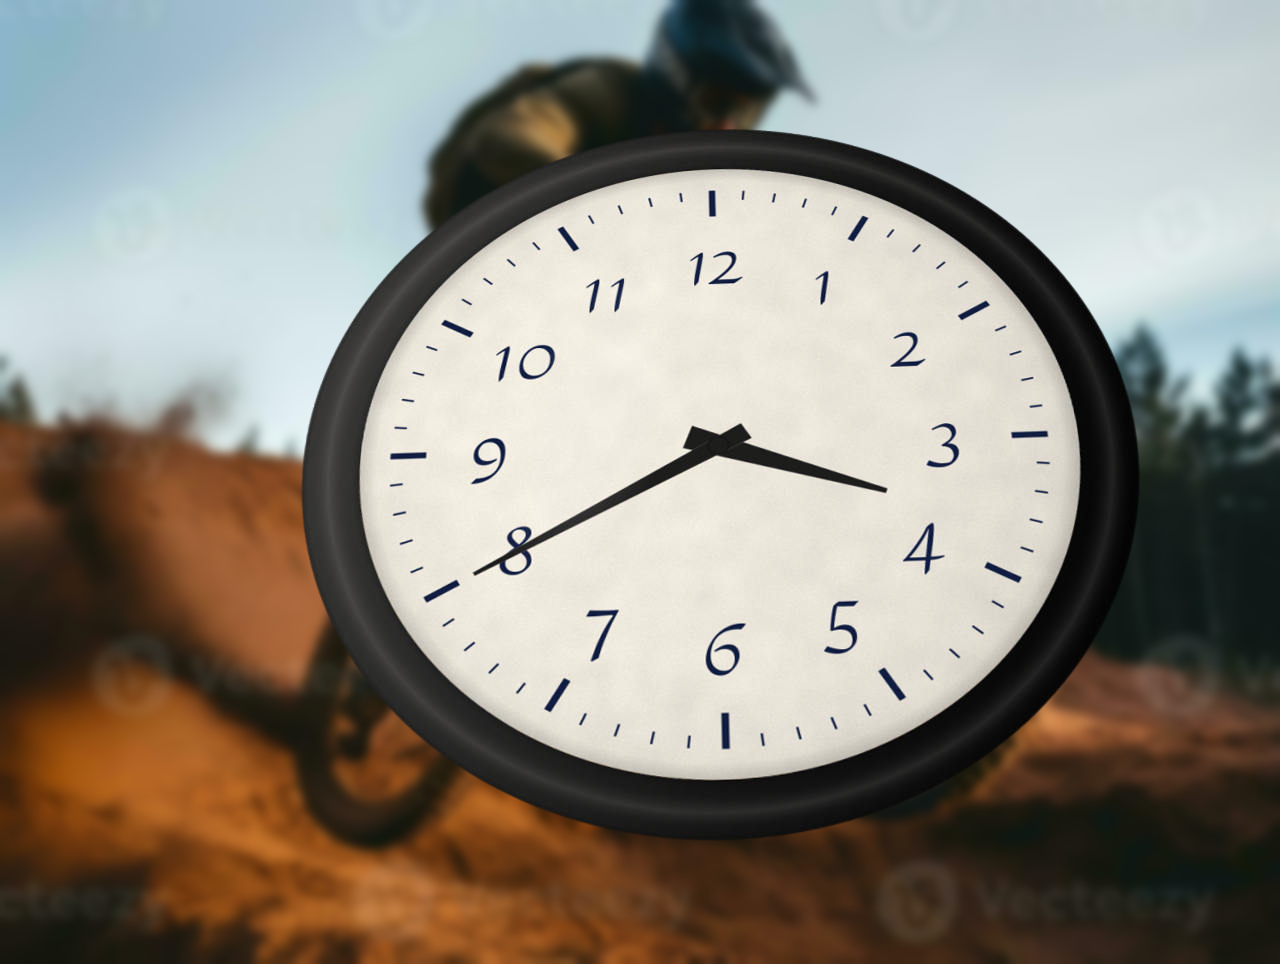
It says 3:40
